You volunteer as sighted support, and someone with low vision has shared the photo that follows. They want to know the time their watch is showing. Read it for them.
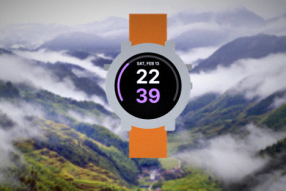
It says 22:39
